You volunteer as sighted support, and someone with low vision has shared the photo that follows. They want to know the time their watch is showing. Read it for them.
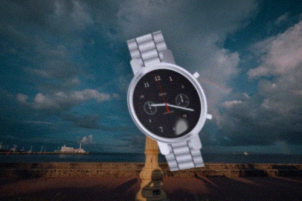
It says 9:19
